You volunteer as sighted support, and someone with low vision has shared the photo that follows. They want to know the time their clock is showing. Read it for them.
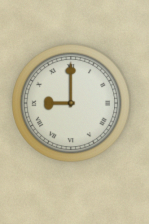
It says 9:00
